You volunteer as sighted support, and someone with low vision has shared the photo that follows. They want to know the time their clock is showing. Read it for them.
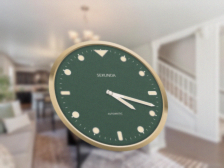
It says 4:18
